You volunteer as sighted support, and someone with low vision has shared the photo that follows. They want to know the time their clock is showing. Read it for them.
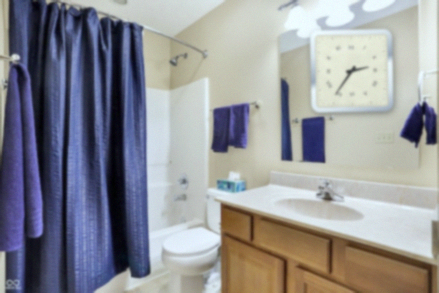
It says 2:36
